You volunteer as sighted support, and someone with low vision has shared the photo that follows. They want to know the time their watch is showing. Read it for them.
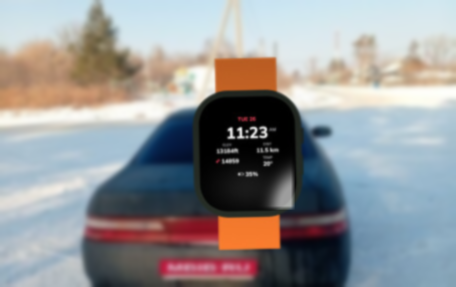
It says 11:23
